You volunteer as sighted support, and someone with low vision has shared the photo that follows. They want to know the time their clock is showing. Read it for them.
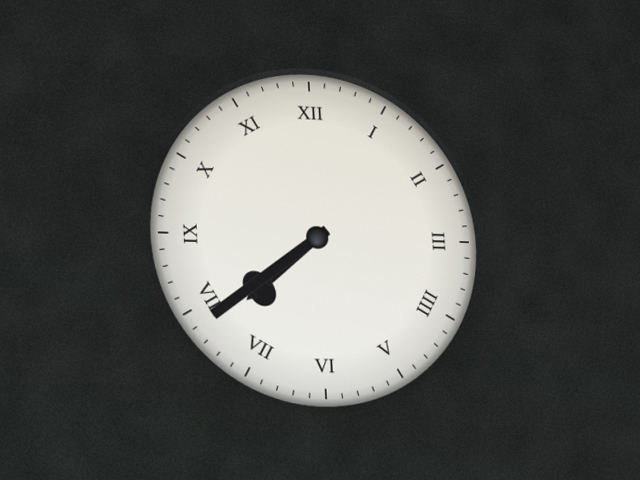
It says 7:39
